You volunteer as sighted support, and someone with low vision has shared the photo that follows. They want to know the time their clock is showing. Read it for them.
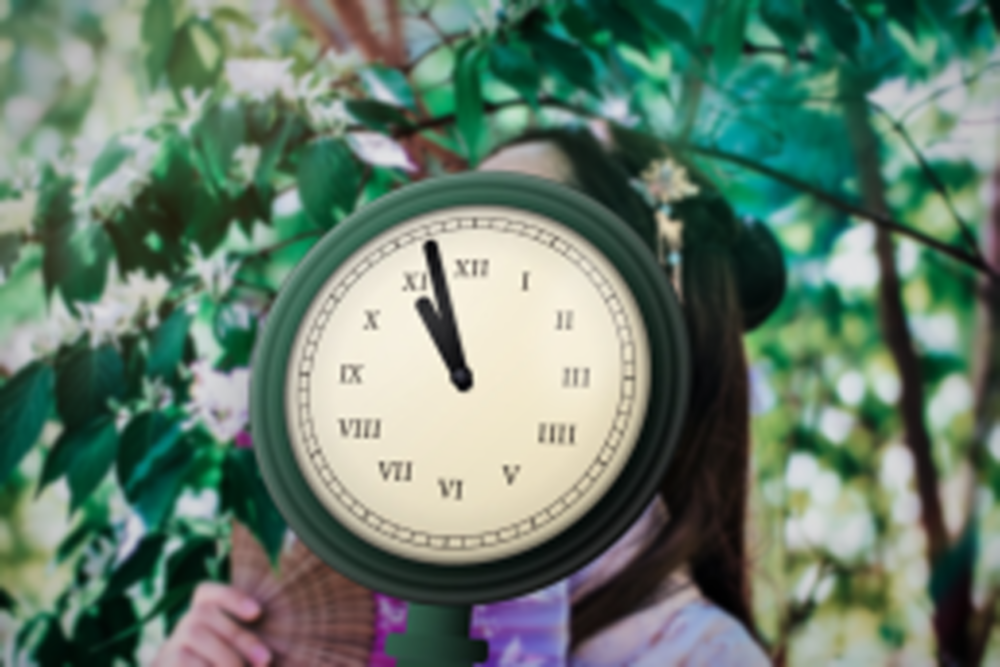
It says 10:57
